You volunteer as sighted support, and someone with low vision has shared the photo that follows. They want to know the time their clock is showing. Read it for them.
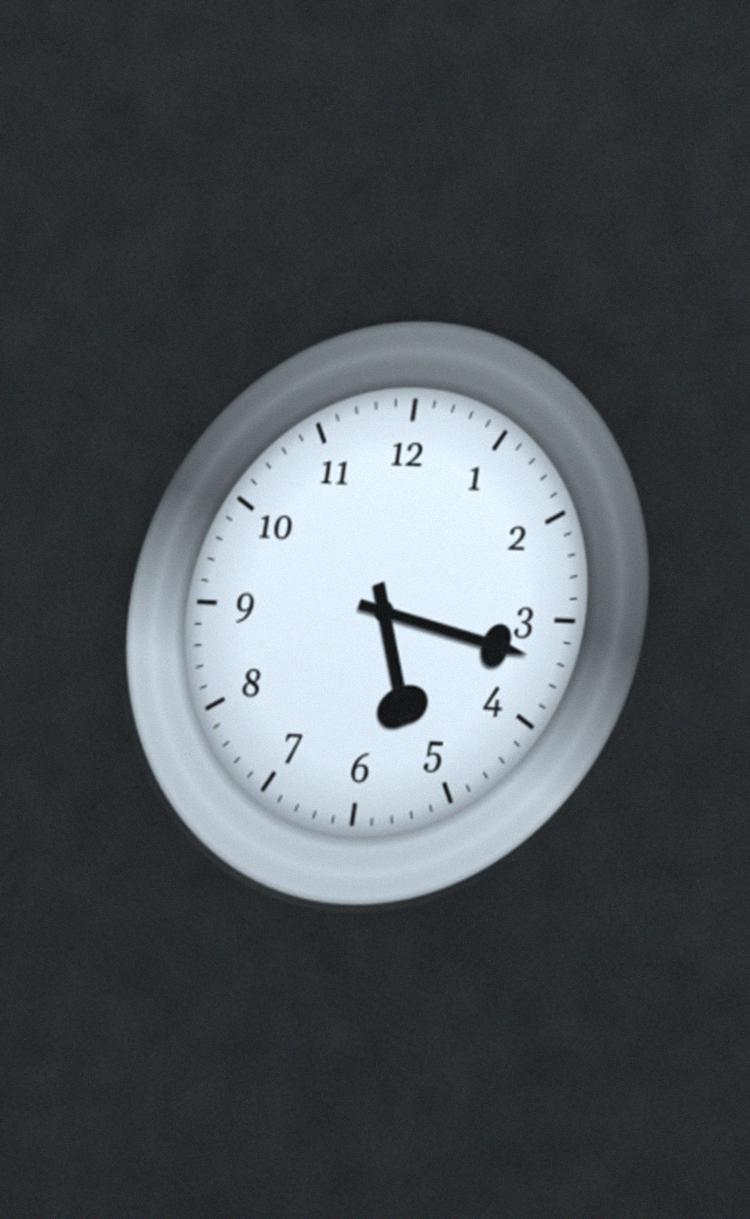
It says 5:17
